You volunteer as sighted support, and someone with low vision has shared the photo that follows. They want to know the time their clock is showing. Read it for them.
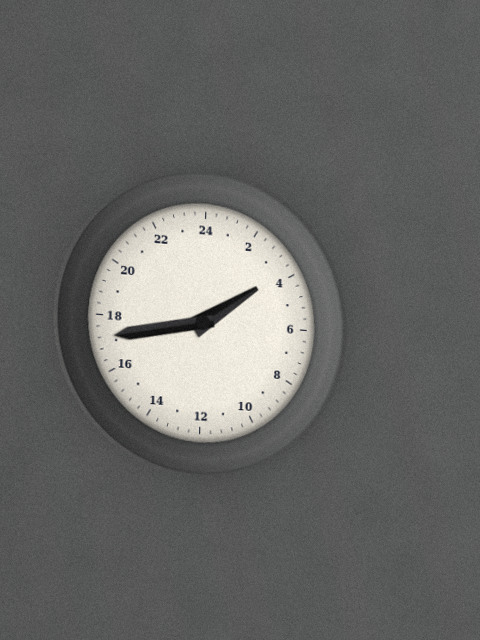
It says 3:43
